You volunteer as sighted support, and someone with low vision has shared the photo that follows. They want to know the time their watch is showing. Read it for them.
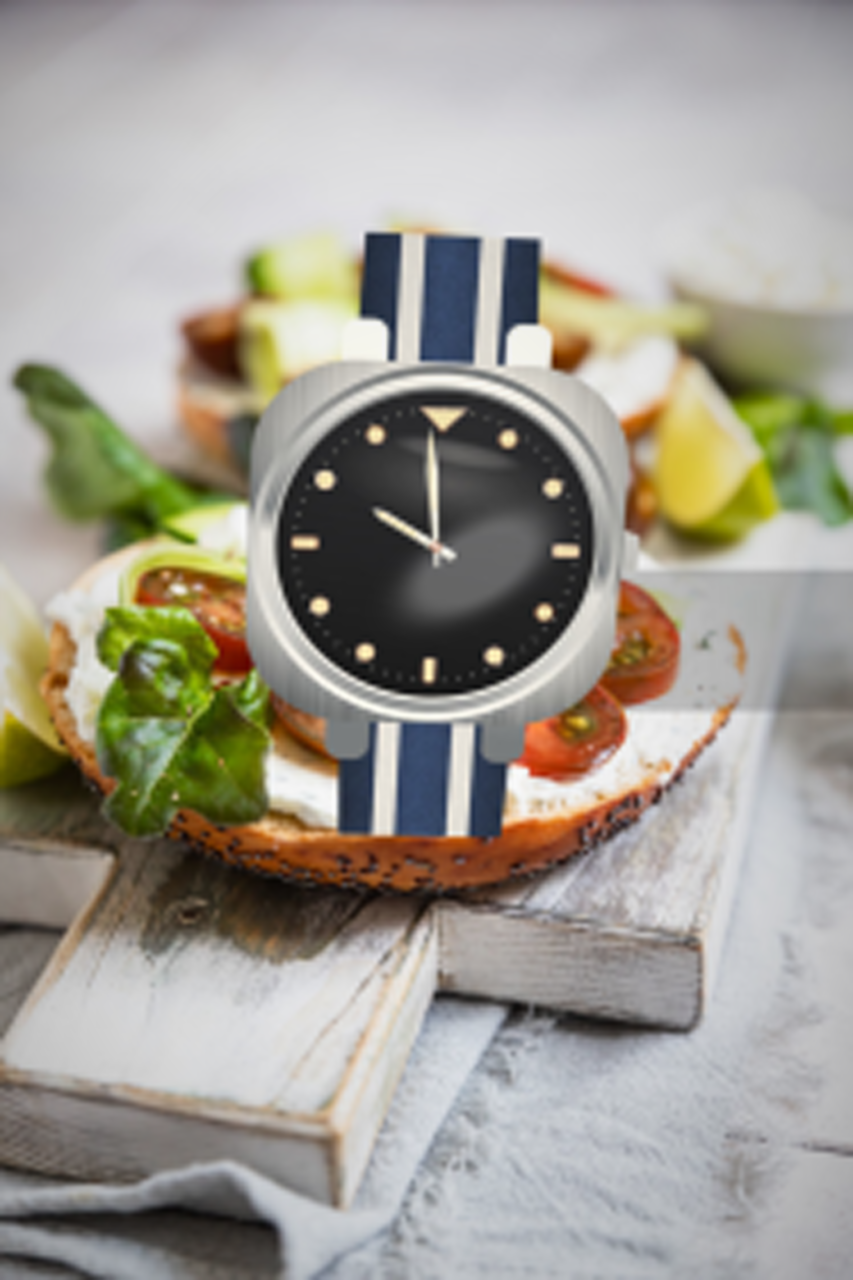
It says 9:59
